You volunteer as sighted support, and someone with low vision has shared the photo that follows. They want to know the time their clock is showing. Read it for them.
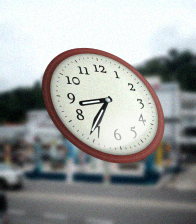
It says 8:36
